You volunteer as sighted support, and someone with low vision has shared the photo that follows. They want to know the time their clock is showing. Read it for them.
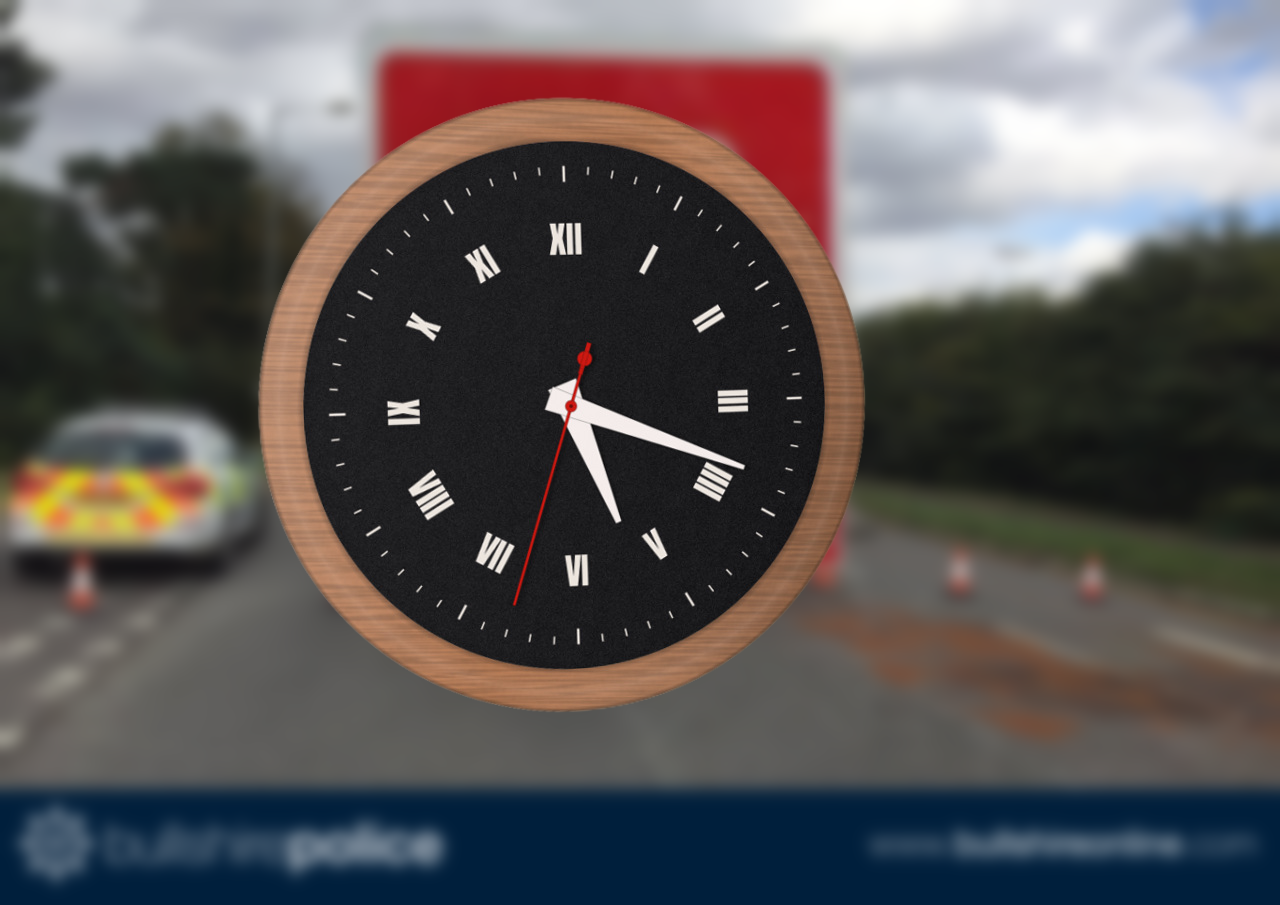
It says 5:18:33
